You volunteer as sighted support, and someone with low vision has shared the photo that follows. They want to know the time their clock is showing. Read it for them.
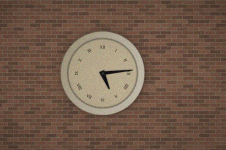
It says 5:14
